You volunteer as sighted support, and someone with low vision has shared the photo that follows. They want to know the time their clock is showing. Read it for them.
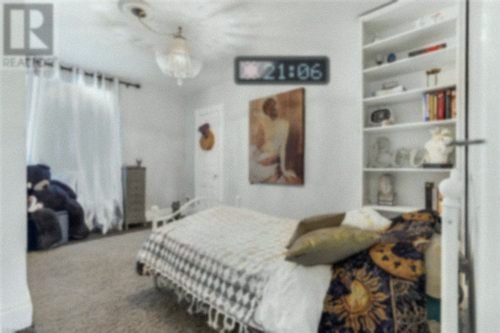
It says 21:06
